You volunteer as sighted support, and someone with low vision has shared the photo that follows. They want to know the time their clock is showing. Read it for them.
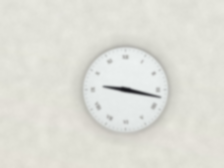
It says 9:17
